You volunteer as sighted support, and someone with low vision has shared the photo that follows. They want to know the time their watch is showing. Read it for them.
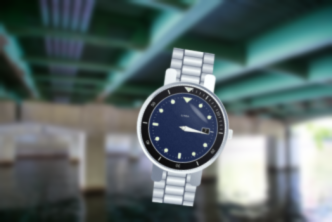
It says 3:16
